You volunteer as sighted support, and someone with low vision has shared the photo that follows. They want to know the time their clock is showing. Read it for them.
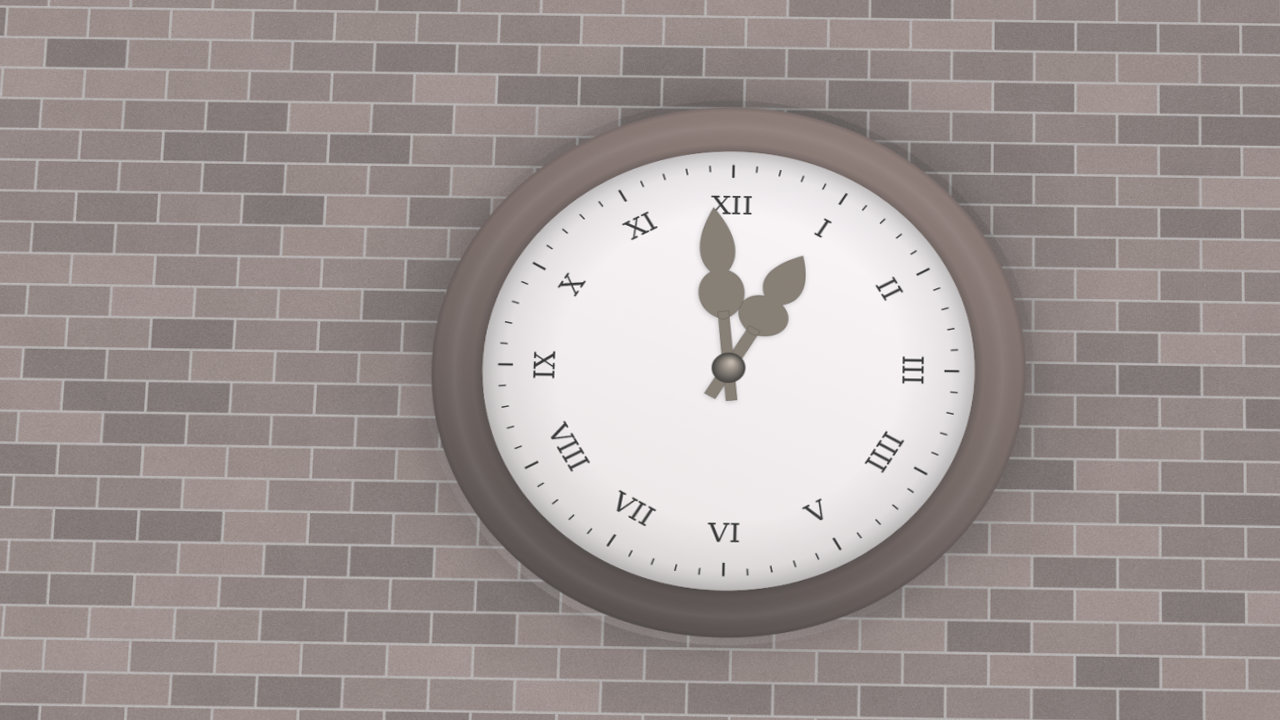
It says 12:59
